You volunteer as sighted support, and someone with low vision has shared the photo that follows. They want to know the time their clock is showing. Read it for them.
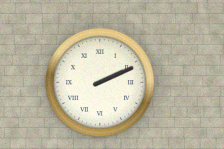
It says 2:11
